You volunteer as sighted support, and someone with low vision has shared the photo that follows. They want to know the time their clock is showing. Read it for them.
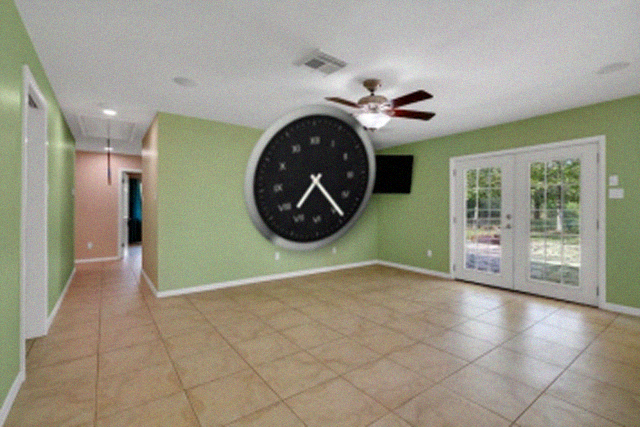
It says 7:24
